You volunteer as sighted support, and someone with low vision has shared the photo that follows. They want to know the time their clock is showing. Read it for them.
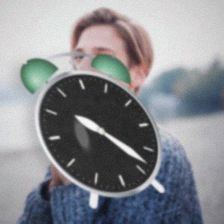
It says 10:23
